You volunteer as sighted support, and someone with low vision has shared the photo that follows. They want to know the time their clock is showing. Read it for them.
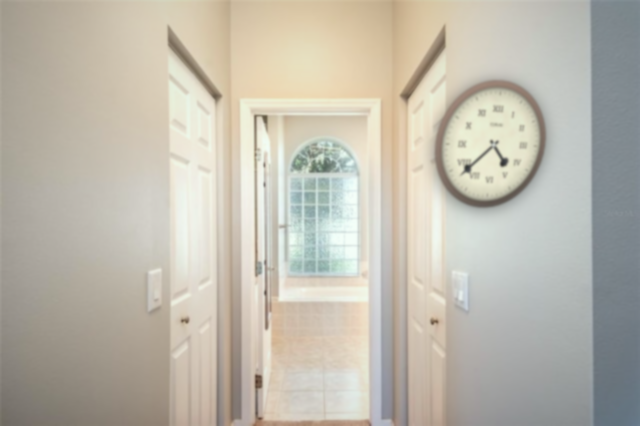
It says 4:38
